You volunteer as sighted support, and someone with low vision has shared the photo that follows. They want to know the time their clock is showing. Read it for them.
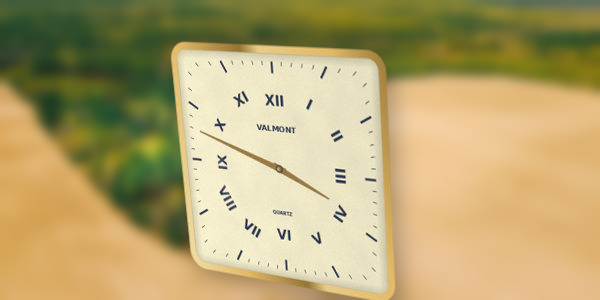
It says 3:48
